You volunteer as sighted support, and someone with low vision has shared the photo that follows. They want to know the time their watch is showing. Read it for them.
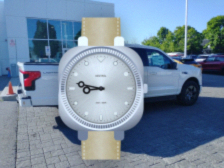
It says 8:47
